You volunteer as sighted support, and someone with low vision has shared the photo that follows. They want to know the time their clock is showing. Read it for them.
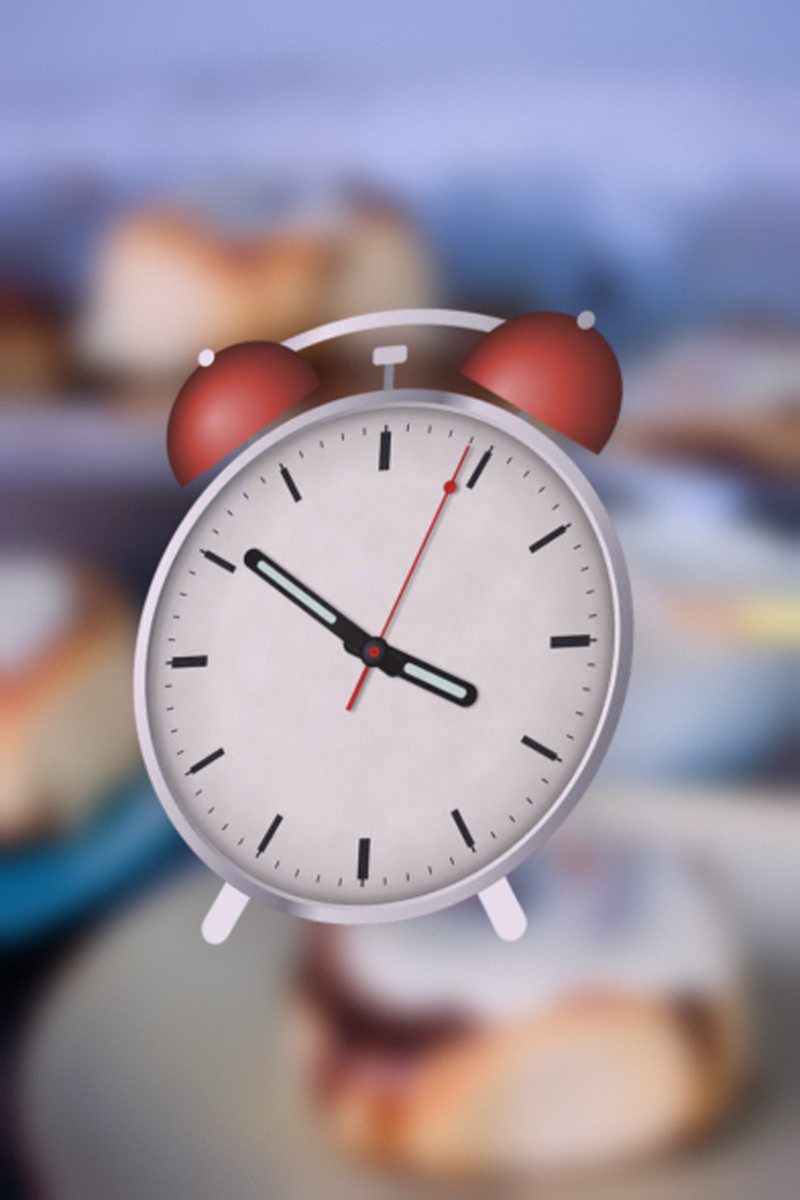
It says 3:51:04
